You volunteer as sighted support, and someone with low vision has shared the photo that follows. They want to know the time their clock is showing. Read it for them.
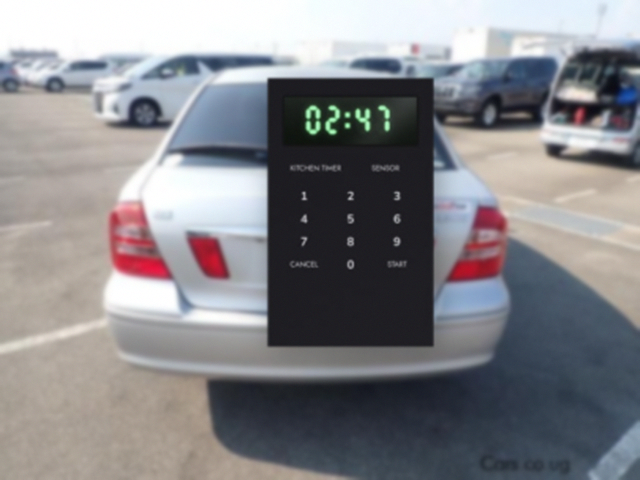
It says 2:47
